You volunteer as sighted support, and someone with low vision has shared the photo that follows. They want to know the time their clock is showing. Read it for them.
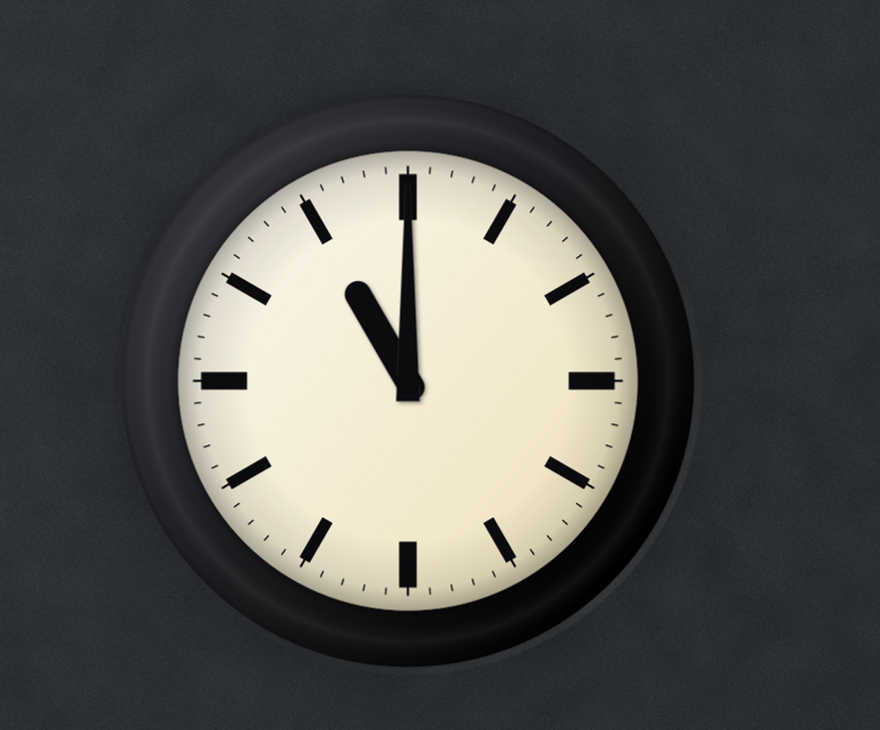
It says 11:00
